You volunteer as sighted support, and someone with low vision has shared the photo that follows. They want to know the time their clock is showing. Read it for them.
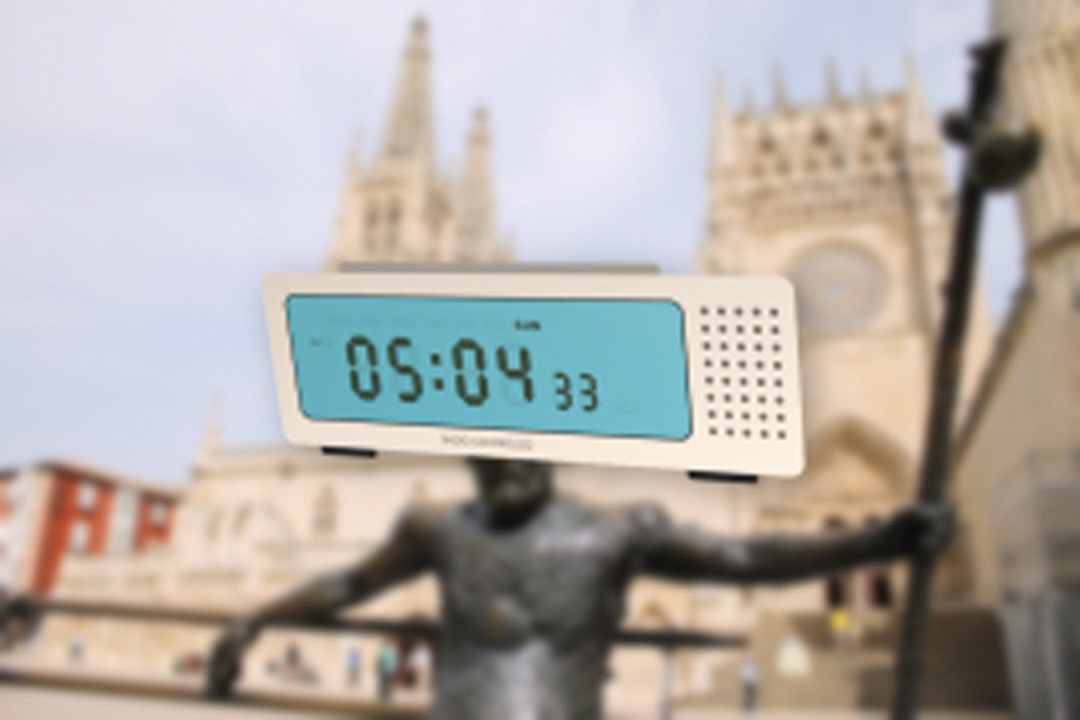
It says 5:04:33
